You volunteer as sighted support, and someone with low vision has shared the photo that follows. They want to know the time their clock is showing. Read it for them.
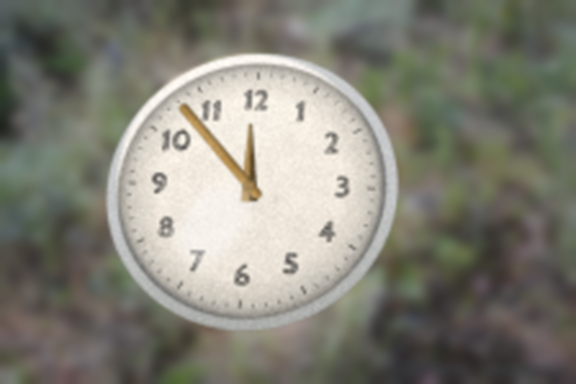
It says 11:53
